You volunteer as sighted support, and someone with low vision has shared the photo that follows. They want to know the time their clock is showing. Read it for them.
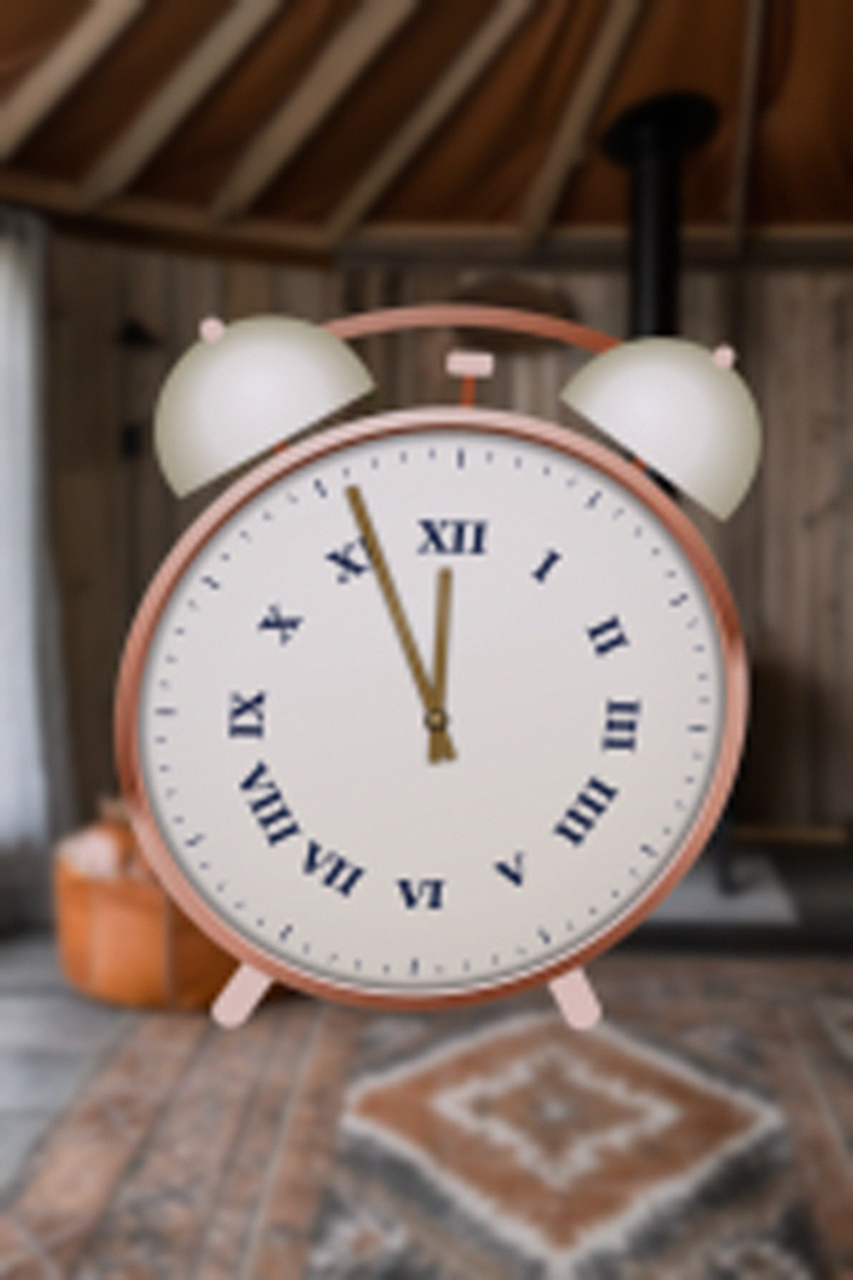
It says 11:56
